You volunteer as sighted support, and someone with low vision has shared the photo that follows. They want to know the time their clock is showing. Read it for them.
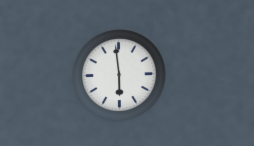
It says 5:59
